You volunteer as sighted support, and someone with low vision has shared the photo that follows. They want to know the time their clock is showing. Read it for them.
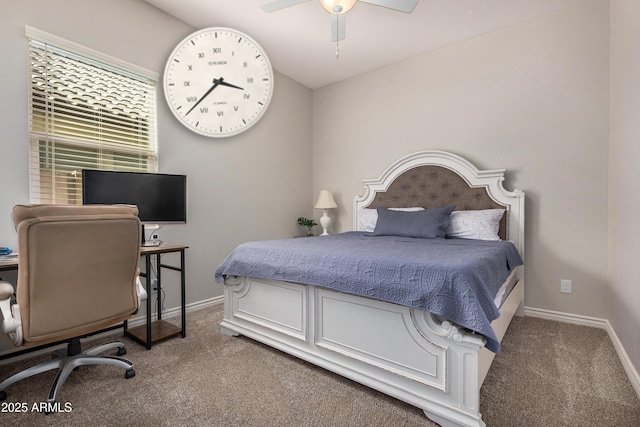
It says 3:38
